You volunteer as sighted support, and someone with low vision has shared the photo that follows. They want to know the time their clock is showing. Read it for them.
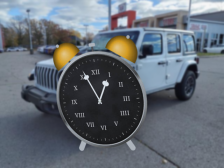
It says 12:56
